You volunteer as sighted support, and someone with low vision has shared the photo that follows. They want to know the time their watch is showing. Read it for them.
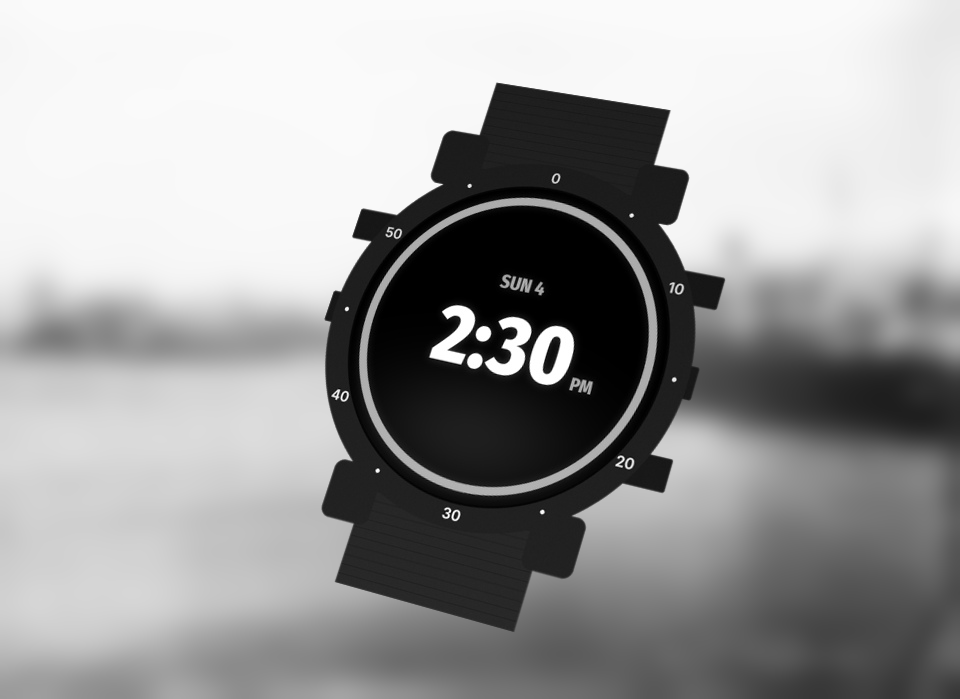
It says 2:30
